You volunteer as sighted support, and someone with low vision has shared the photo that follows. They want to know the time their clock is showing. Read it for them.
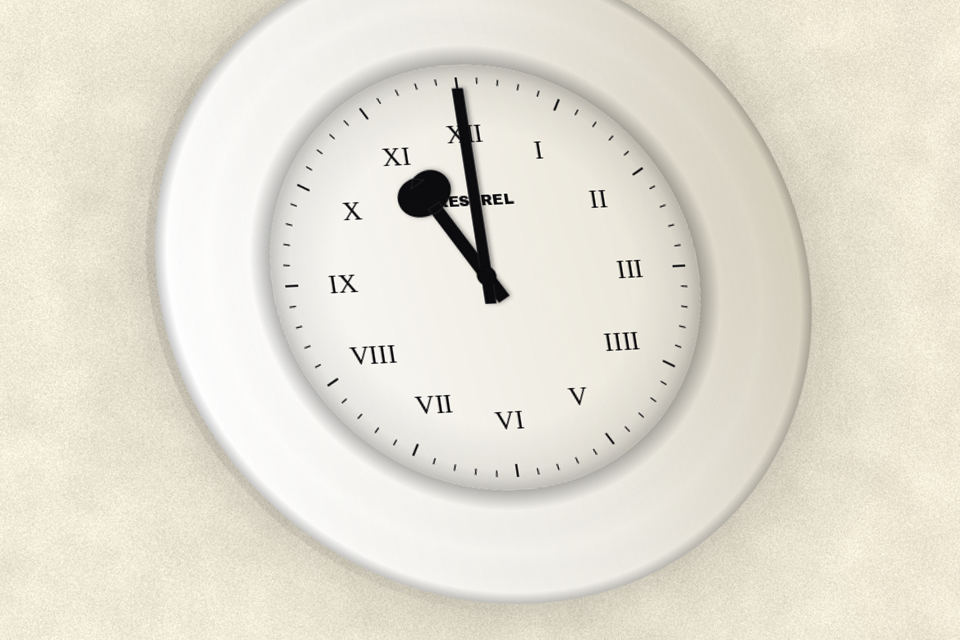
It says 11:00
